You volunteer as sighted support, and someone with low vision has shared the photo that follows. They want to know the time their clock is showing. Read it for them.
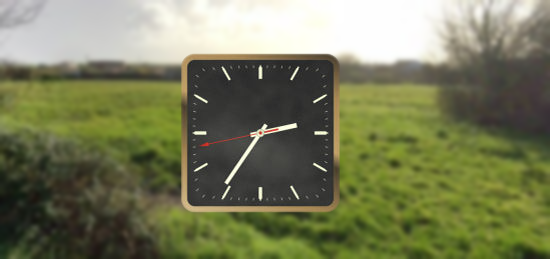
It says 2:35:43
